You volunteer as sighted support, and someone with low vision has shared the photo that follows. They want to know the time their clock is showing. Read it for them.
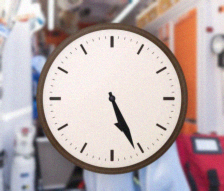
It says 5:26
